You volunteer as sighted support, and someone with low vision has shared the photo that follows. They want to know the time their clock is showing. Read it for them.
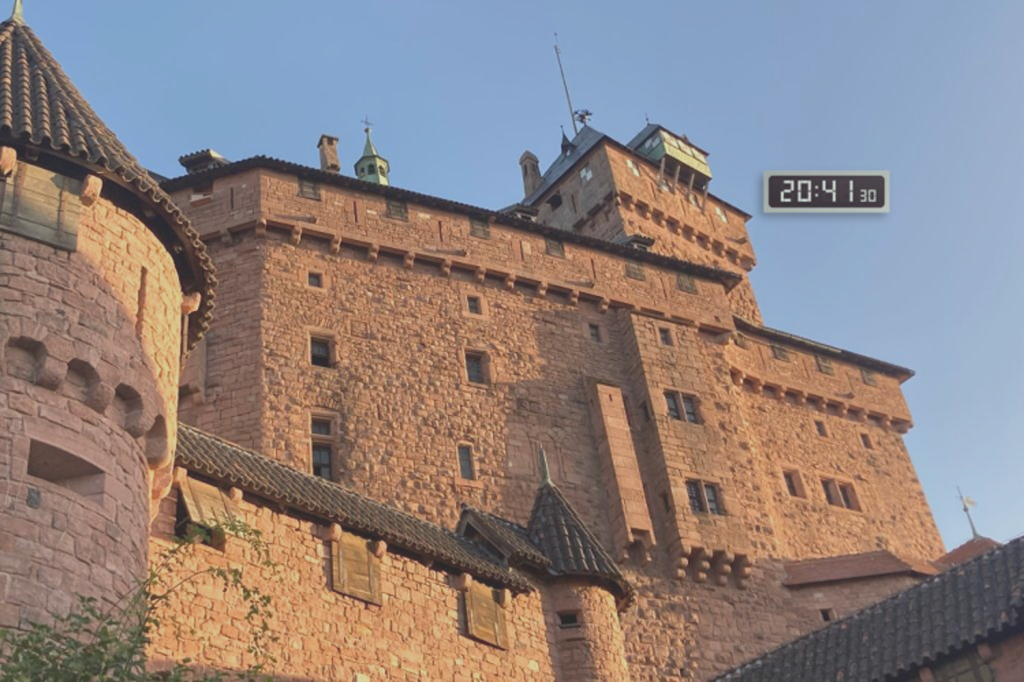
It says 20:41:30
